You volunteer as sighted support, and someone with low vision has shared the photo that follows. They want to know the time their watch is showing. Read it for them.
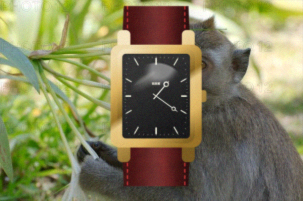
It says 1:21
